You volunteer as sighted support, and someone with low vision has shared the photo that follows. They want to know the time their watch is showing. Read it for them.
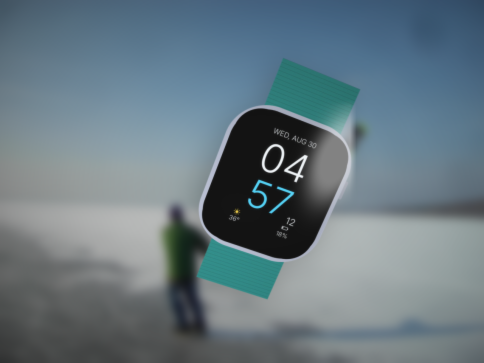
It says 4:57:12
